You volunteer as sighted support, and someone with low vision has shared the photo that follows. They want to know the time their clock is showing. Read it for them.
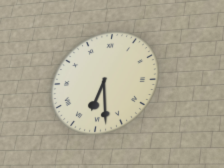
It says 6:28
